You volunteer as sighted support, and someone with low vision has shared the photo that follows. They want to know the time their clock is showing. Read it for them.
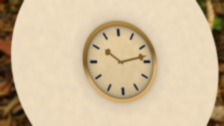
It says 10:13
